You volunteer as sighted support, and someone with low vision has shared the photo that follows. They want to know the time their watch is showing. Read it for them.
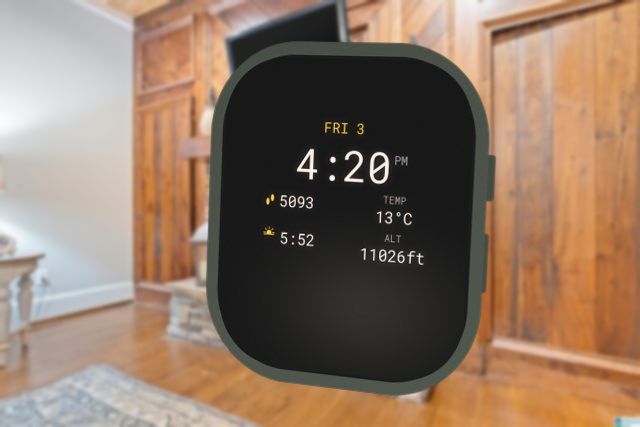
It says 4:20
